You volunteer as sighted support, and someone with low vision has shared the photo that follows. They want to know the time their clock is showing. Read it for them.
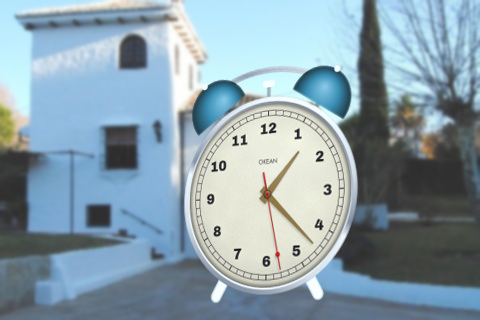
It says 1:22:28
